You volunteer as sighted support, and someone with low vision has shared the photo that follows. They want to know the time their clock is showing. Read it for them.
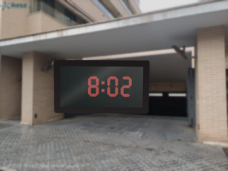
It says 8:02
